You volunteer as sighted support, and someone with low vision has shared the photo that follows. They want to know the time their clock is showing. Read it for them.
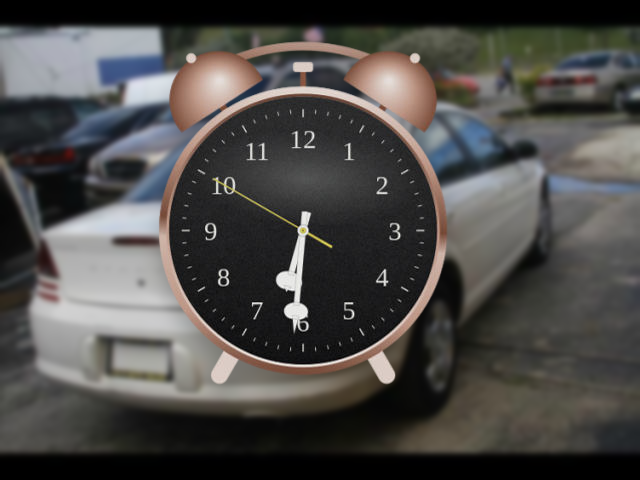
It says 6:30:50
